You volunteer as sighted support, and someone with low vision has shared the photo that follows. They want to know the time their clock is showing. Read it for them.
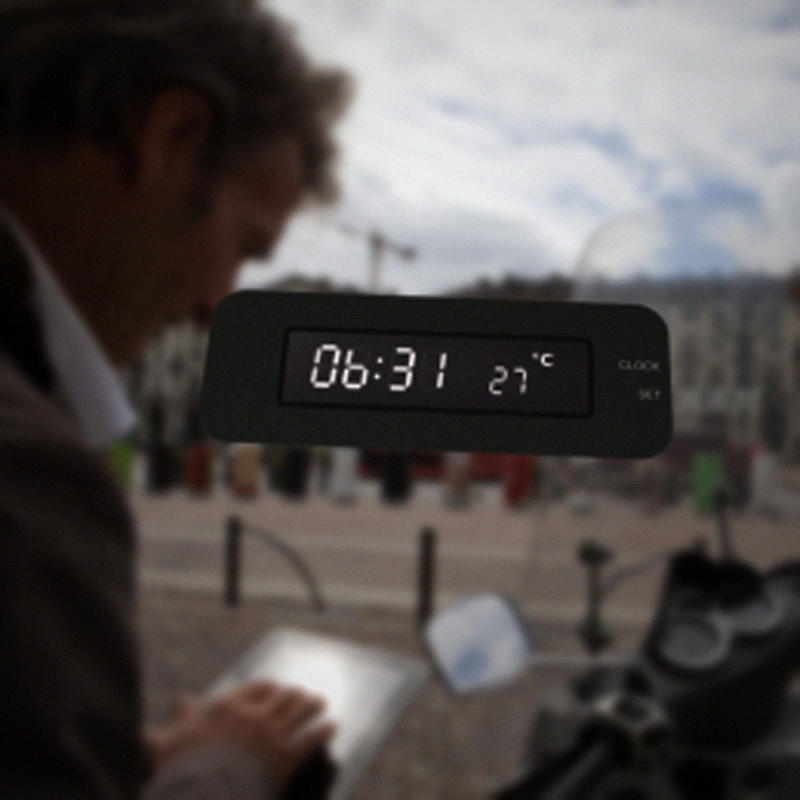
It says 6:31
